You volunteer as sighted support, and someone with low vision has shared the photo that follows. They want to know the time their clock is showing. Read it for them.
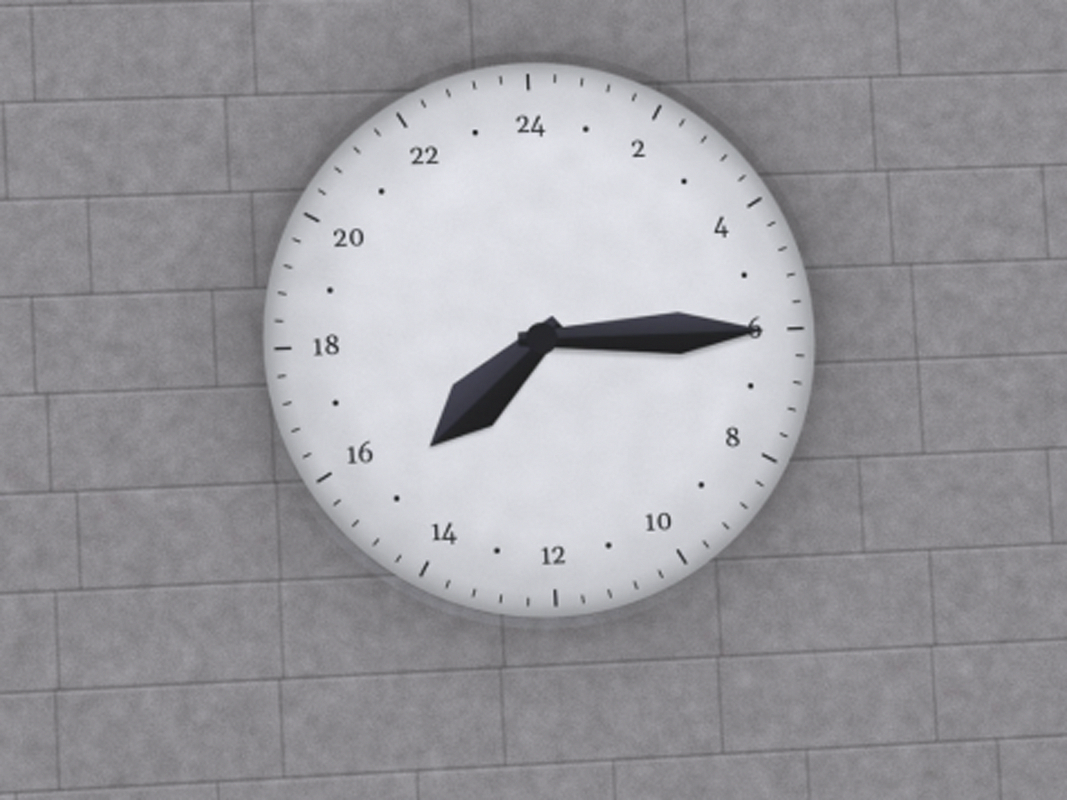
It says 15:15
